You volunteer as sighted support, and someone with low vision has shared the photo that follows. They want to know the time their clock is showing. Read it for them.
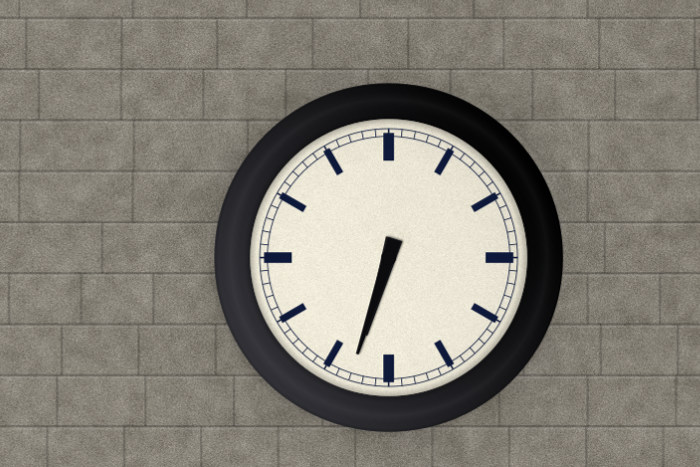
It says 6:33
